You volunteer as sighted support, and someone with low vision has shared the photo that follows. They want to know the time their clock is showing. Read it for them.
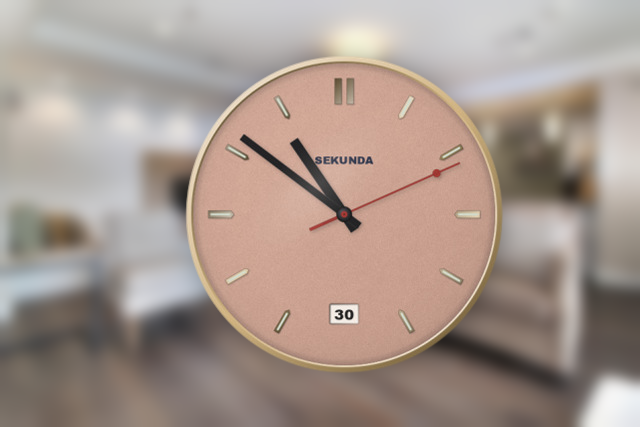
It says 10:51:11
